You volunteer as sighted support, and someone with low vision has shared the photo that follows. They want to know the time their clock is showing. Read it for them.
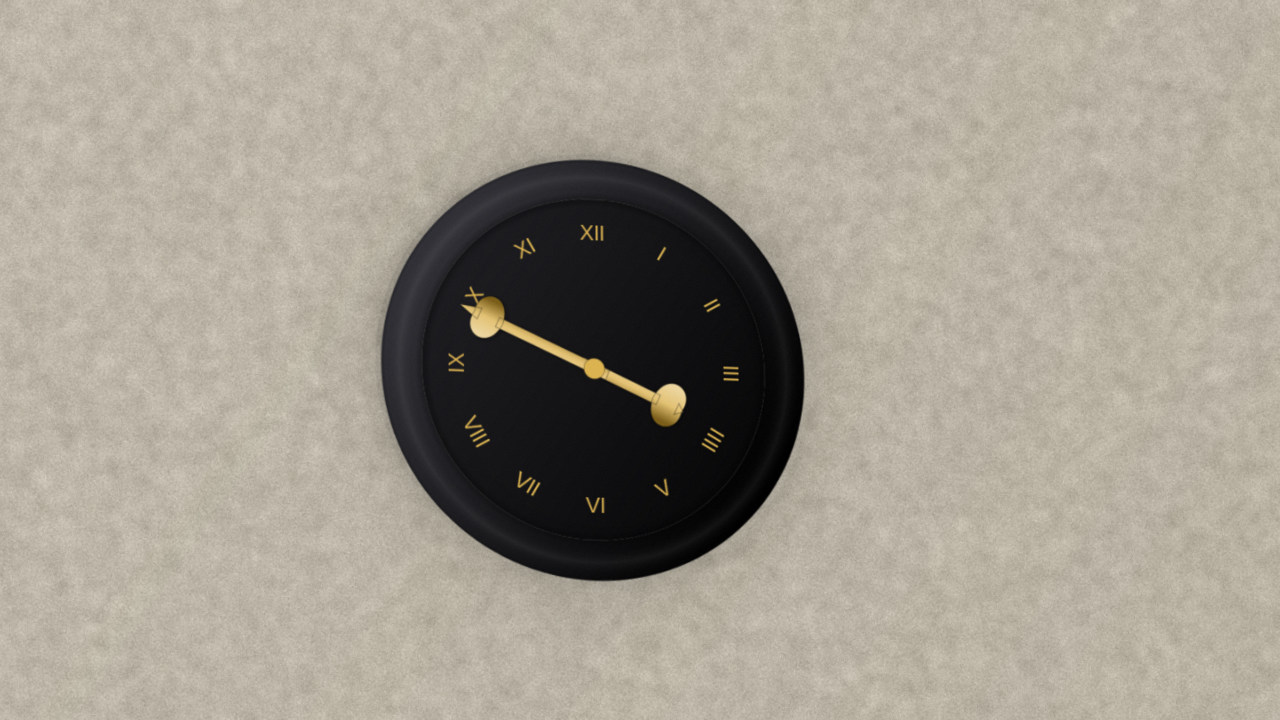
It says 3:49
